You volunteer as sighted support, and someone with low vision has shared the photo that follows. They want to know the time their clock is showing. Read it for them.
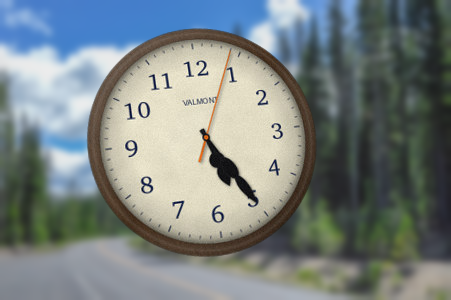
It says 5:25:04
